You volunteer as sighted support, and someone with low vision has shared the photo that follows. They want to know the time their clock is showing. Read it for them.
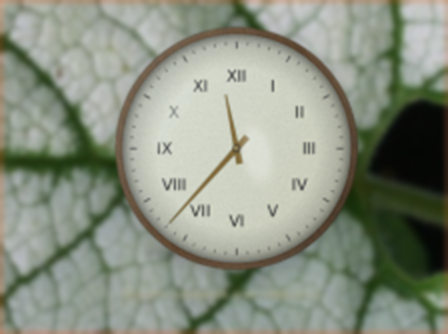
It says 11:37
